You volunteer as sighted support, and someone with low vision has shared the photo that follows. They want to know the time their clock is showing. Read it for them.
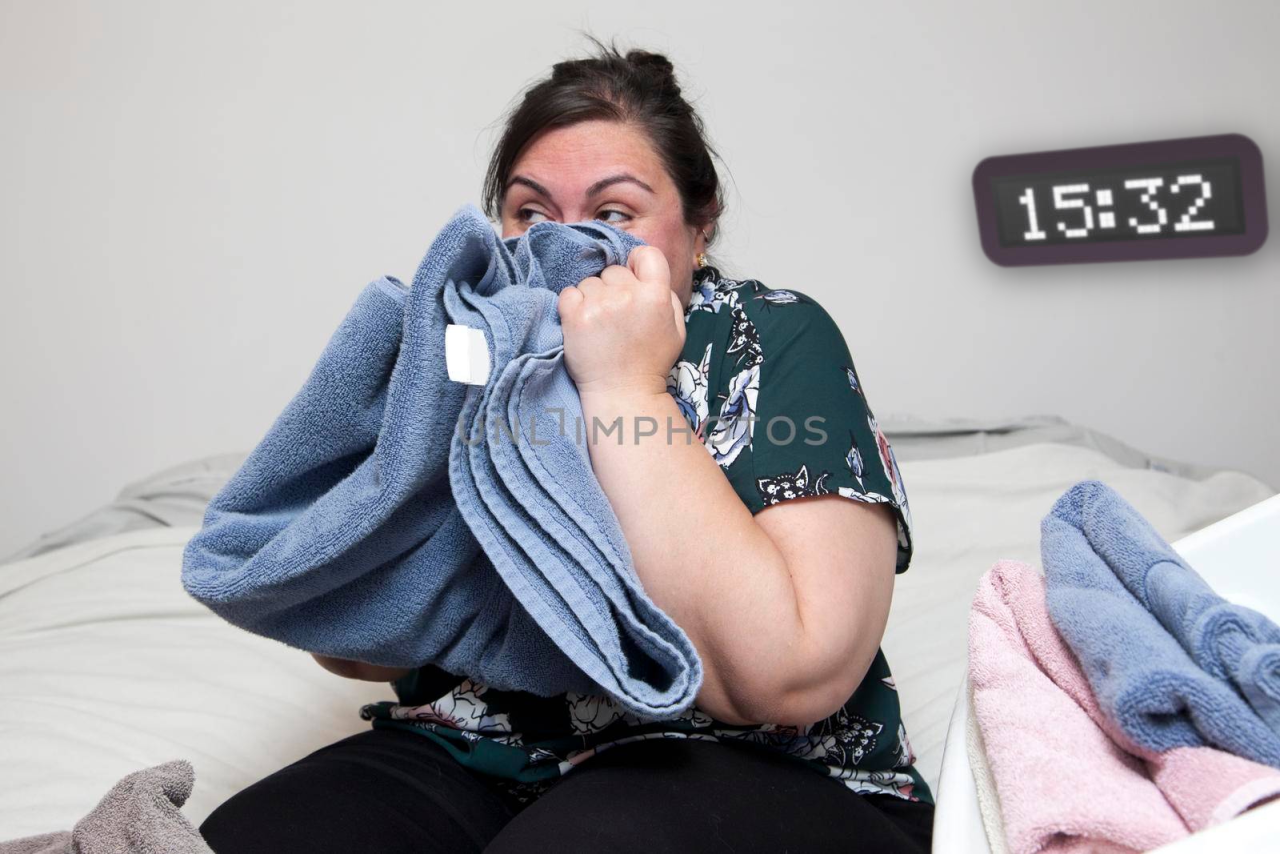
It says 15:32
